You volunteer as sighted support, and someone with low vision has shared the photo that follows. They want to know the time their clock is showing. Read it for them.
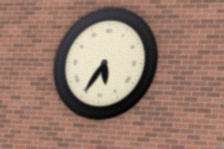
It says 5:35
